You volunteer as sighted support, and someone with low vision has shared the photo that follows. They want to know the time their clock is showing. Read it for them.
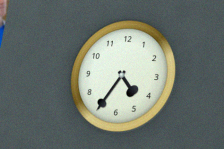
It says 4:35
